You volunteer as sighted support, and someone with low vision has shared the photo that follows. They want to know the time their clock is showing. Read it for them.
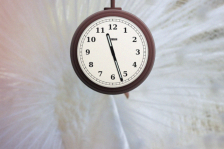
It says 11:27
